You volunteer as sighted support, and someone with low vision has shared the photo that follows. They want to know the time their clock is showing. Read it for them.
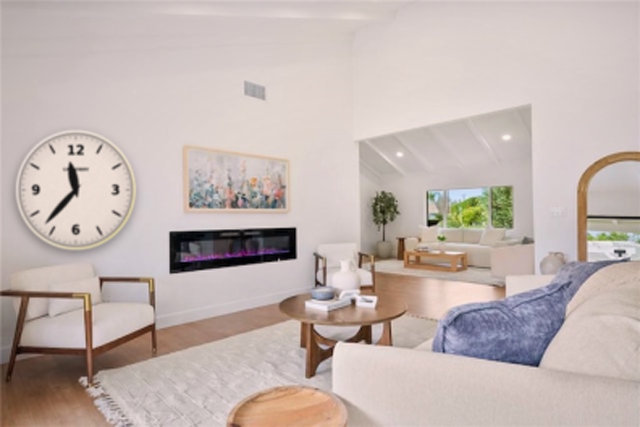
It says 11:37
